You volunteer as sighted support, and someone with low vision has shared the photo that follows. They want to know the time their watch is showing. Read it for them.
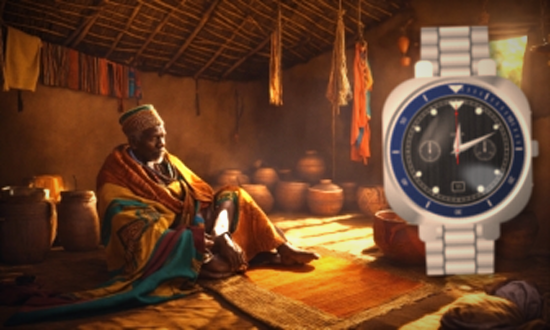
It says 12:11
